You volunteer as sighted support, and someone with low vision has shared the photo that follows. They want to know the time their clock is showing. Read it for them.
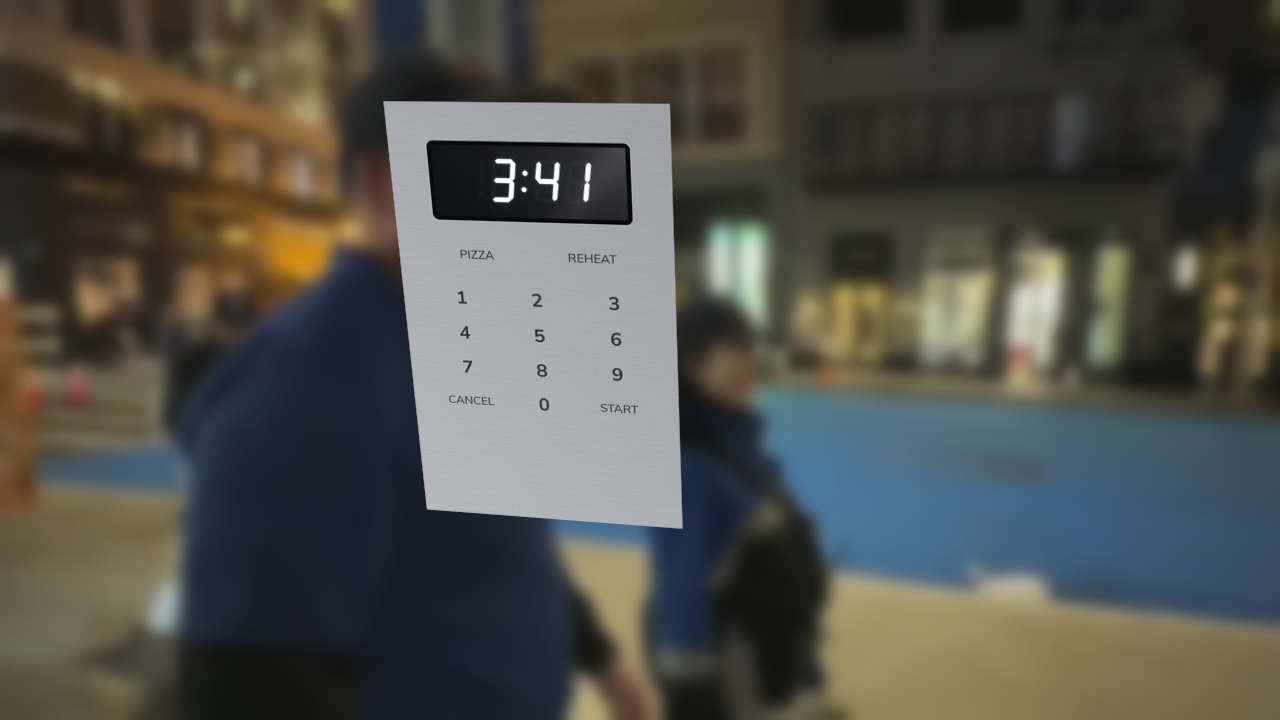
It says 3:41
